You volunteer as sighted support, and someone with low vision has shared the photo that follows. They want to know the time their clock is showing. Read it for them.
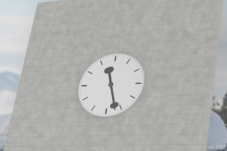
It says 11:27
